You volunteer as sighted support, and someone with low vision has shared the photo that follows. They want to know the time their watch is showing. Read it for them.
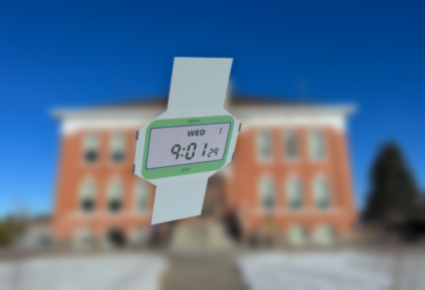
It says 9:01
